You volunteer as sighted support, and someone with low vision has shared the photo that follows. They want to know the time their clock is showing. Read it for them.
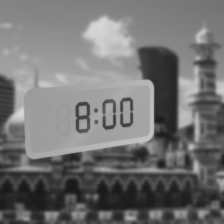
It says 8:00
